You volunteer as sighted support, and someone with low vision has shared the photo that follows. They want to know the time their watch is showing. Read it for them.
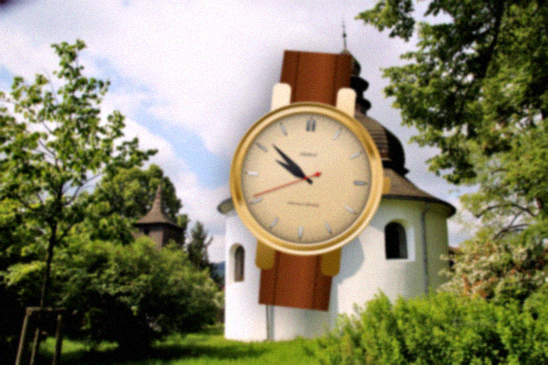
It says 9:51:41
